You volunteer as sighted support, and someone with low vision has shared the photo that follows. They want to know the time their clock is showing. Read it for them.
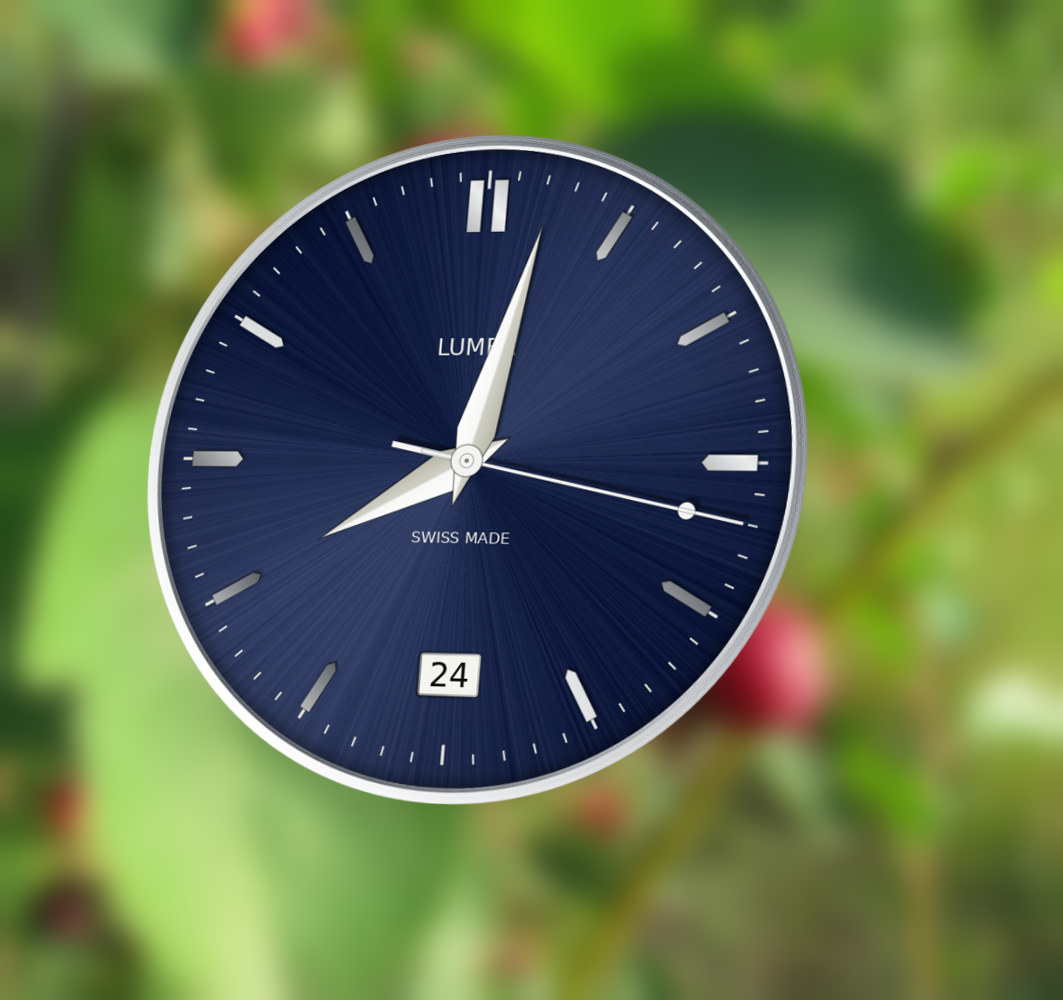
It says 8:02:17
